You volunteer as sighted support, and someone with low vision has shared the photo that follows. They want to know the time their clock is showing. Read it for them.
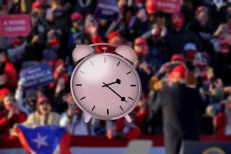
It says 2:22
